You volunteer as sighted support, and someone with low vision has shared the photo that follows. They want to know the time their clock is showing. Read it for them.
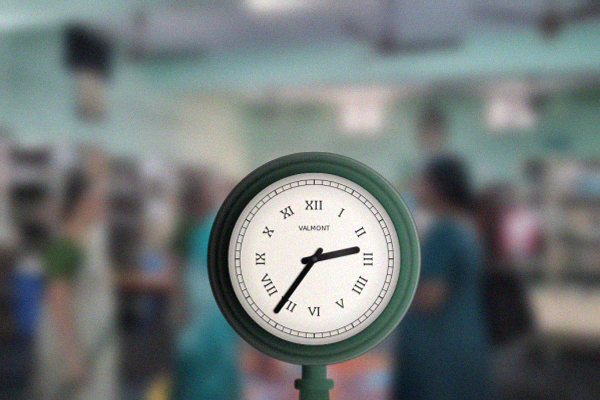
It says 2:36
